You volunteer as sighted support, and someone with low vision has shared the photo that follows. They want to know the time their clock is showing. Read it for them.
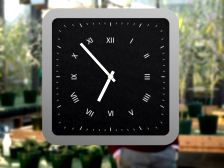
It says 6:53
